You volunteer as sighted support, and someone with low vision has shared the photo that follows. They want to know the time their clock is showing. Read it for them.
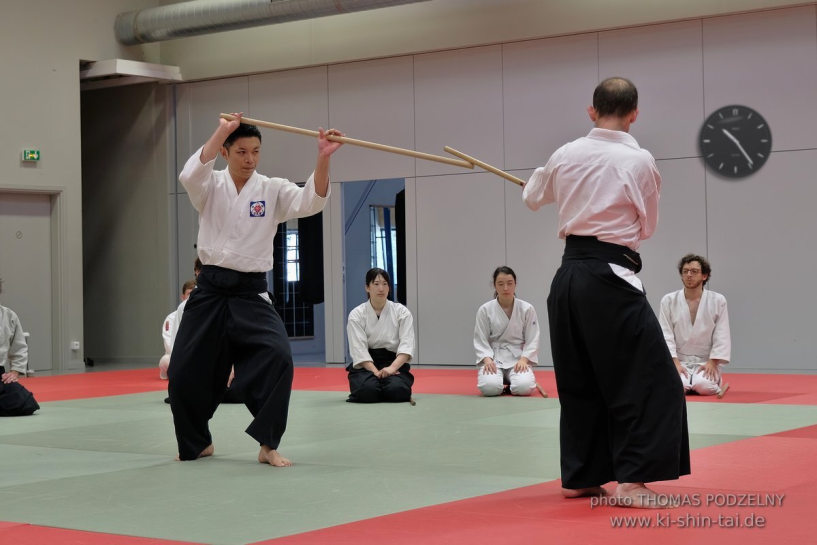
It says 10:24
